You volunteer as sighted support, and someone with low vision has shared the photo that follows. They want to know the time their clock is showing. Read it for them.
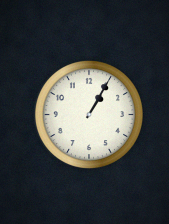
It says 1:05
